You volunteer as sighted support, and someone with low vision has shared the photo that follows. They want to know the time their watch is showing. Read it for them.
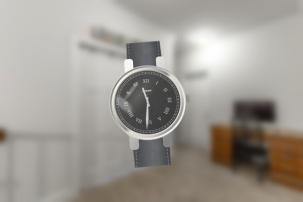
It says 11:31
